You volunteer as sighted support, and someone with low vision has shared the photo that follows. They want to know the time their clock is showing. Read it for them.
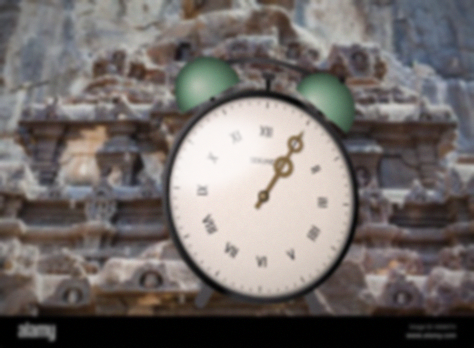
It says 1:05
